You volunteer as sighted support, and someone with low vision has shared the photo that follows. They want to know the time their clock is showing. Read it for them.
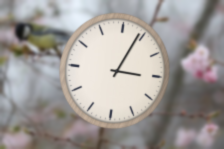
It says 3:04
